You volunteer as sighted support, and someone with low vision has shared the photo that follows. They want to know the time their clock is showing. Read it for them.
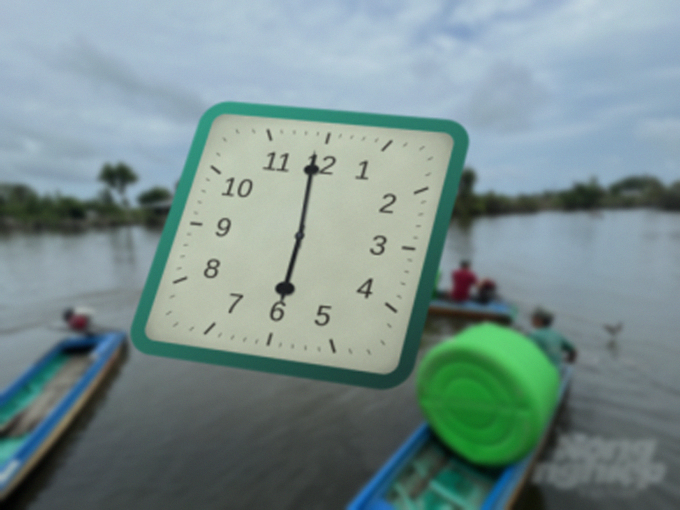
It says 5:59
